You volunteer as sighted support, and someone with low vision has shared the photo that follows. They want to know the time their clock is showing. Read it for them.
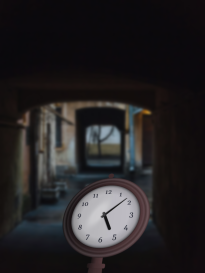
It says 5:08
